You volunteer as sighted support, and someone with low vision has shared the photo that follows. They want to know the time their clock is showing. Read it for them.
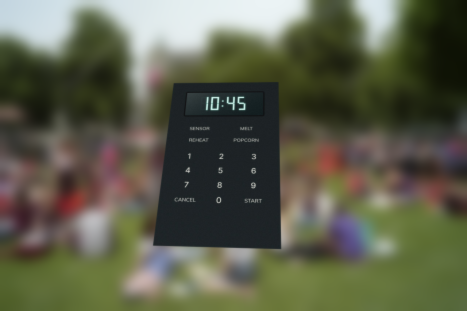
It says 10:45
